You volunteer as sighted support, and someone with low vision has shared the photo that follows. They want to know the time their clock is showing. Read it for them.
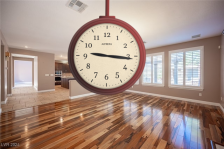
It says 9:16
